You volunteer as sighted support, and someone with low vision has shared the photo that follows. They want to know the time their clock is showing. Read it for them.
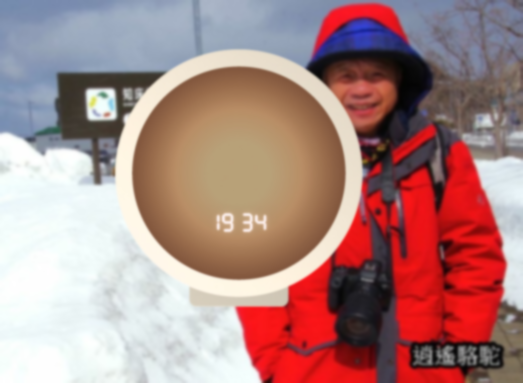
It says 19:34
